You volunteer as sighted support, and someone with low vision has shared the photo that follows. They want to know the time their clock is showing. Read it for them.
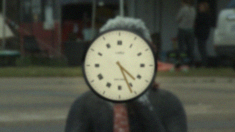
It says 4:26
